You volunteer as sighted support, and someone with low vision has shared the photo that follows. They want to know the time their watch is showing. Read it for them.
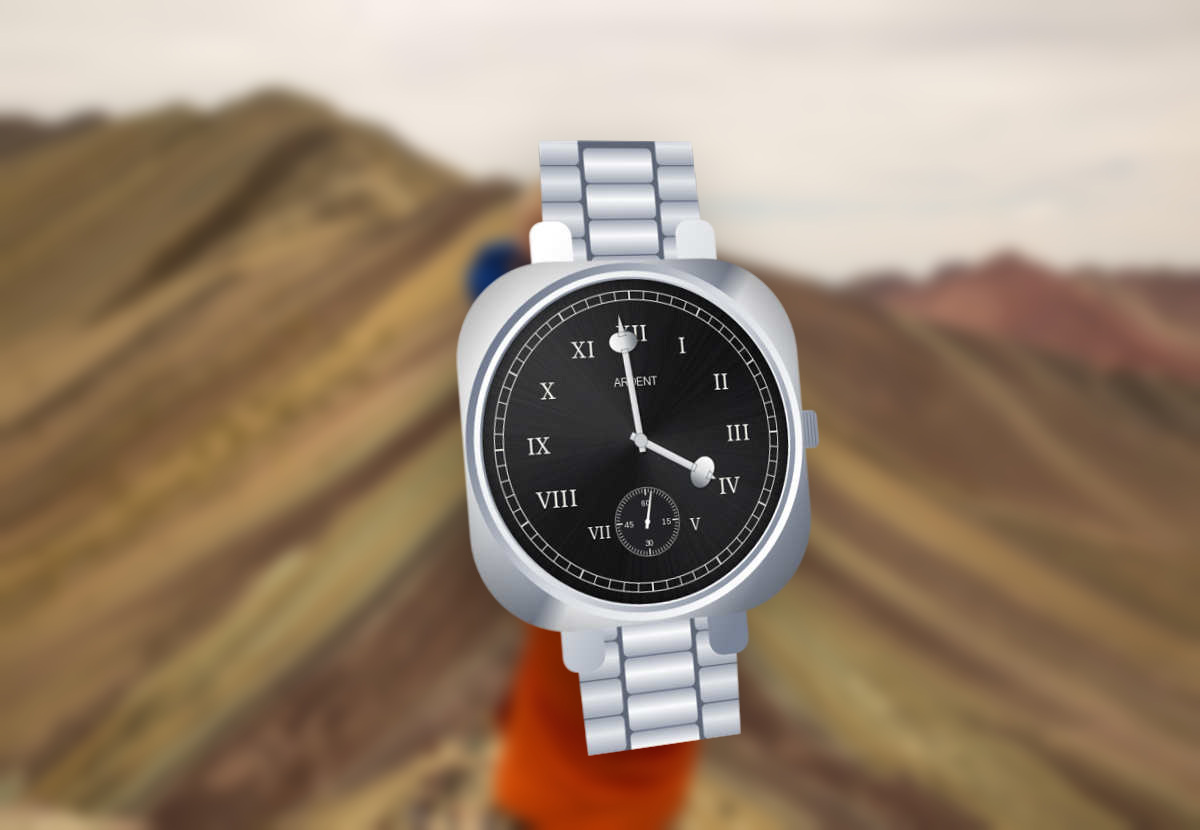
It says 3:59:02
